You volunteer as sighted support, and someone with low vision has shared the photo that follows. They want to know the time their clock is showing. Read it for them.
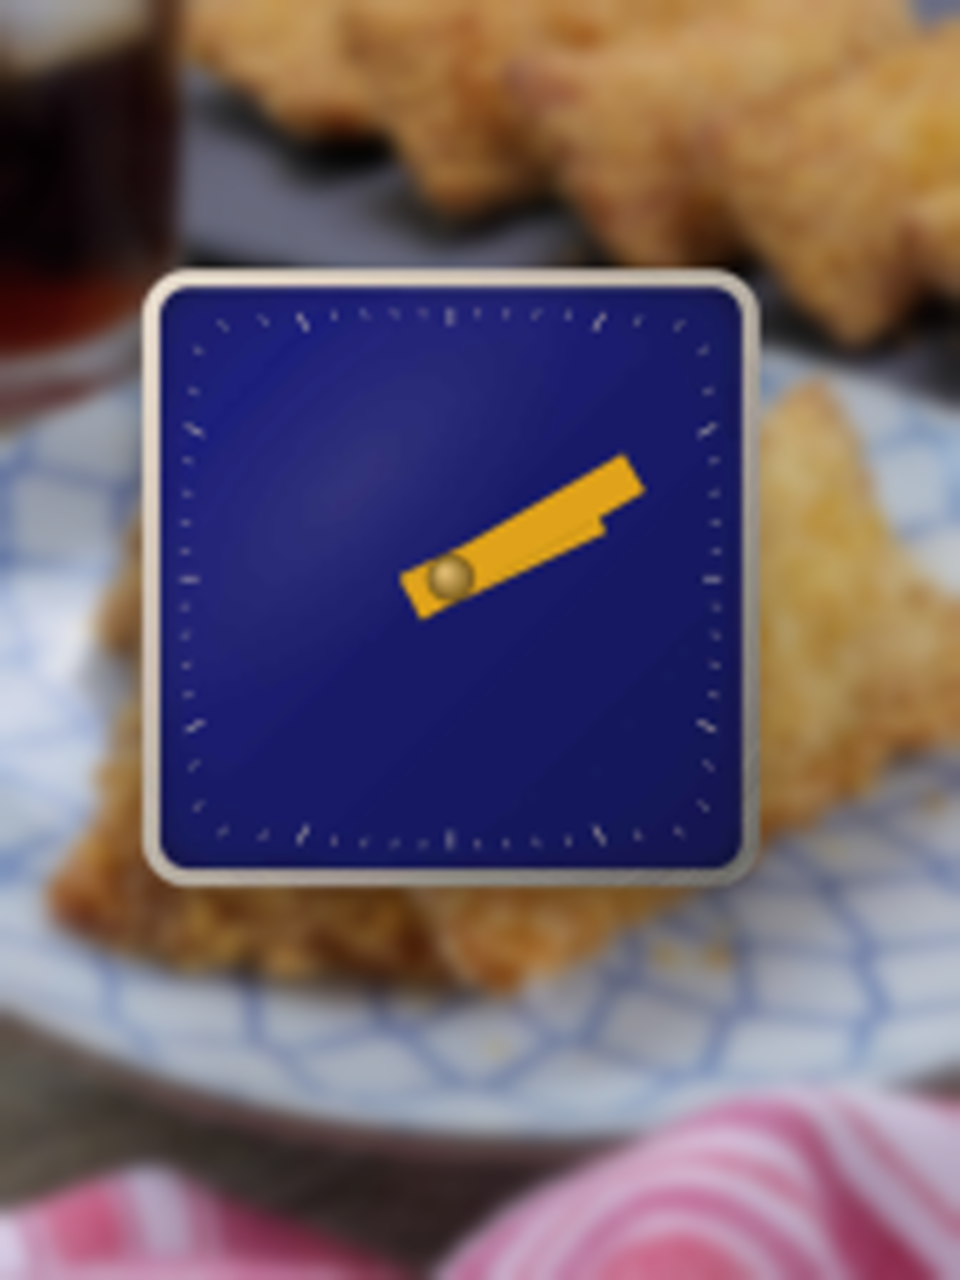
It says 2:10
